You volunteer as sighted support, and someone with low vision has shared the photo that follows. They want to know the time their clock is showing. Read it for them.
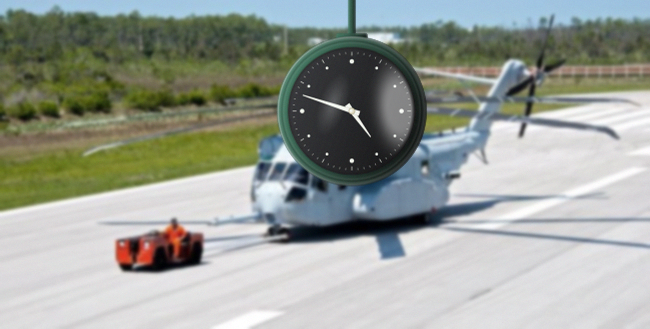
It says 4:48
